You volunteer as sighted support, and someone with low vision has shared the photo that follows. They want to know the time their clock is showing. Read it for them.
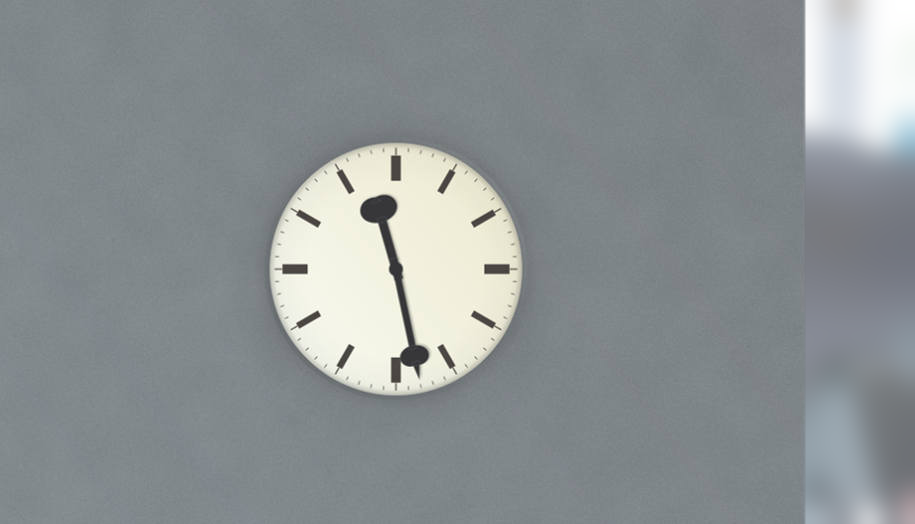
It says 11:28
